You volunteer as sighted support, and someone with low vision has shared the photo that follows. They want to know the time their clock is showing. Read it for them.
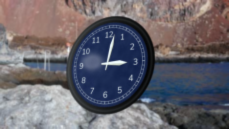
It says 3:02
